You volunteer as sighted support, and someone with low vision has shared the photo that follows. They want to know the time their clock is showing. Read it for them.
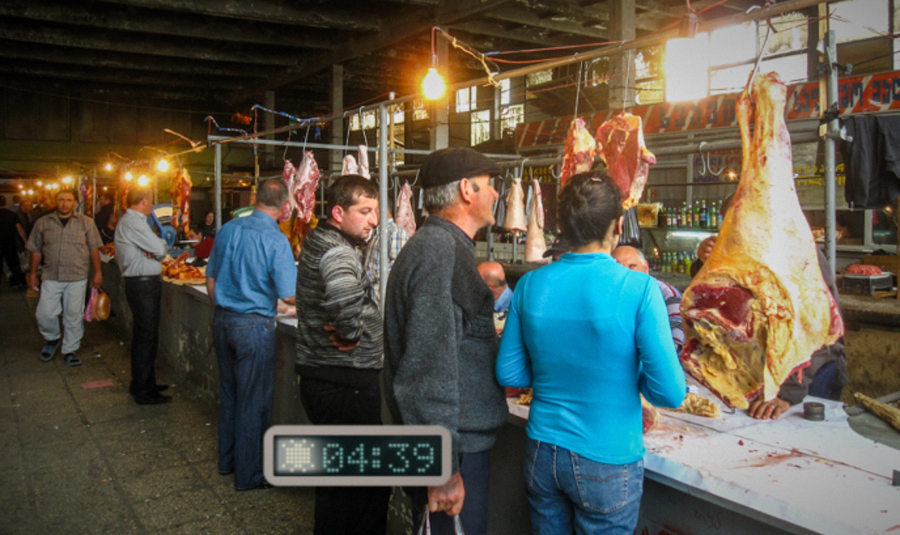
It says 4:39
